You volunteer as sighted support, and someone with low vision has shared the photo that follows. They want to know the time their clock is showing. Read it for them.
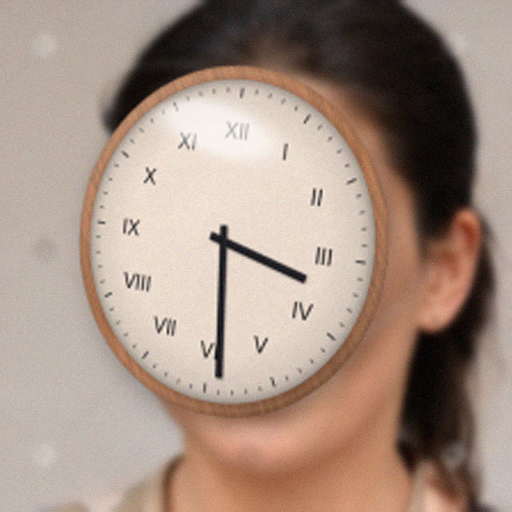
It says 3:29
